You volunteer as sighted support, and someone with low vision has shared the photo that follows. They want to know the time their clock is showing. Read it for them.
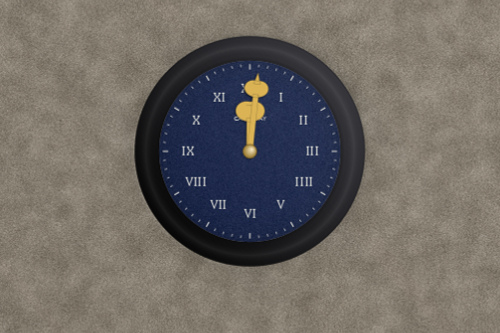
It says 12:01
